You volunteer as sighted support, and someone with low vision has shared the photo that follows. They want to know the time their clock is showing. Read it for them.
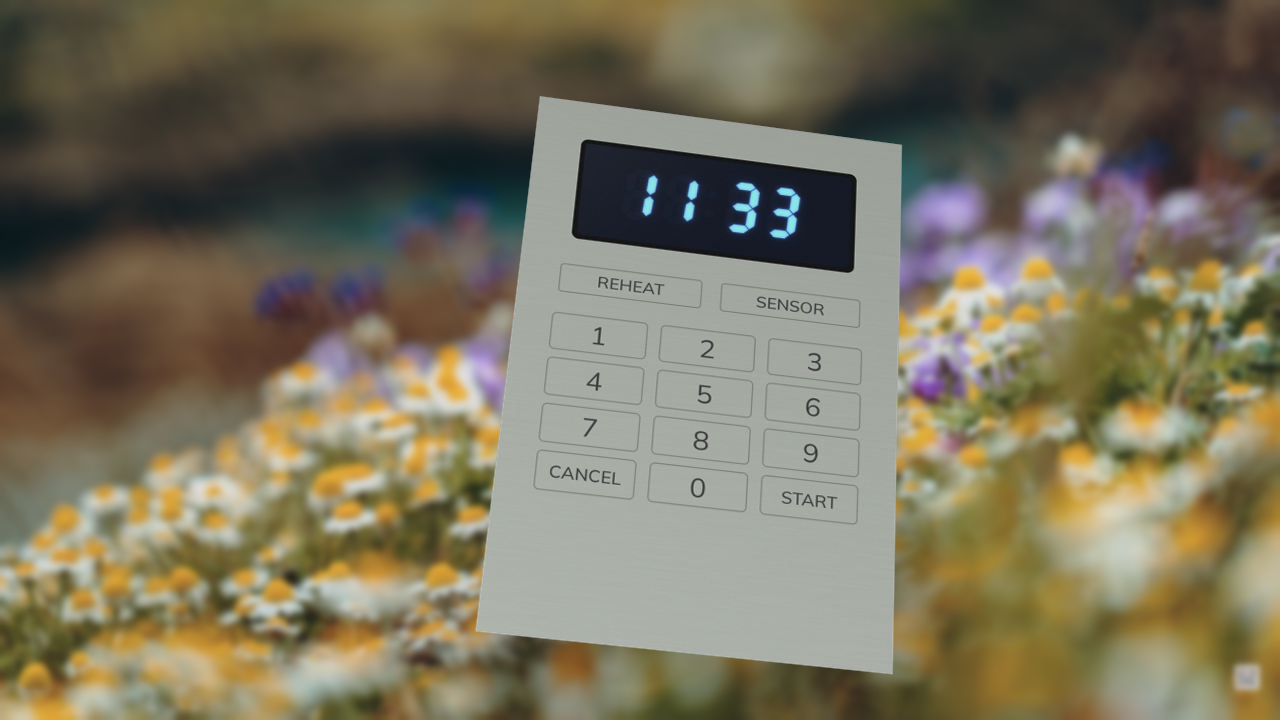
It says 11:33
